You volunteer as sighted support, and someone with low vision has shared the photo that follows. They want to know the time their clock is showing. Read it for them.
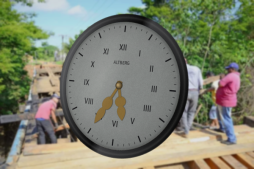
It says 5:35
